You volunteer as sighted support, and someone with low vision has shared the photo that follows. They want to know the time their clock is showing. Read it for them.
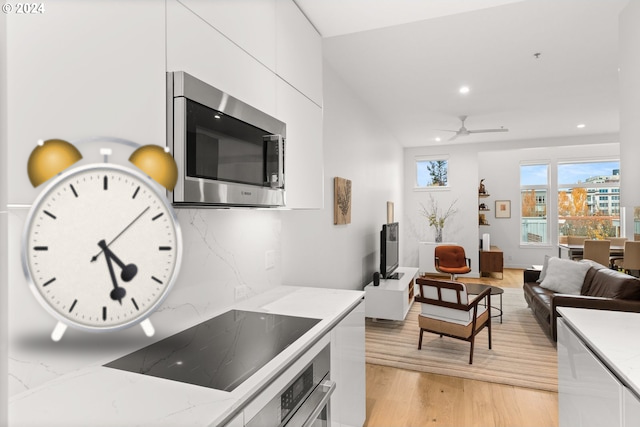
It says 4:27:08
